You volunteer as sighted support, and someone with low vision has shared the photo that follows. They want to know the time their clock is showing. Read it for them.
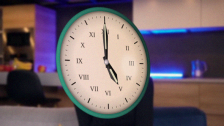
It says 5:00
